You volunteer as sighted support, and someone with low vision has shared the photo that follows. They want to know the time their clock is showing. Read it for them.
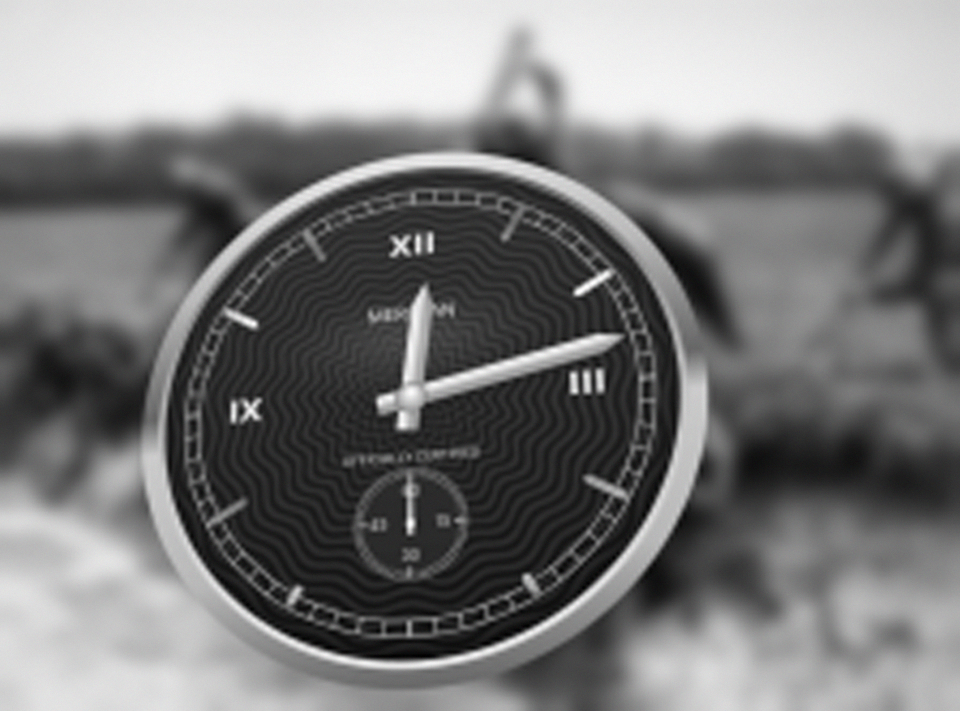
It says 12:13
